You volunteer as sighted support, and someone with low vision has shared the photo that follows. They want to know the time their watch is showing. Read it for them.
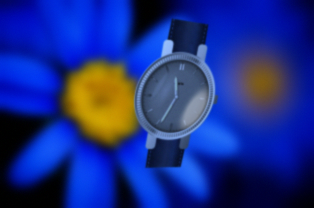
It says 11:34
